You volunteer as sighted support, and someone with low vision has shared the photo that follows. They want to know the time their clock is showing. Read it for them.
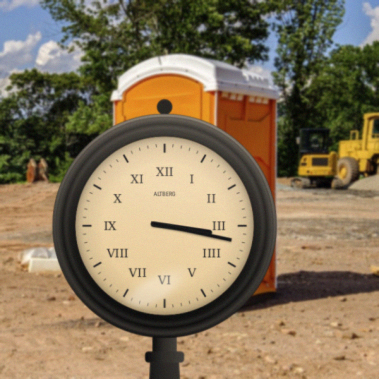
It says 3:17
